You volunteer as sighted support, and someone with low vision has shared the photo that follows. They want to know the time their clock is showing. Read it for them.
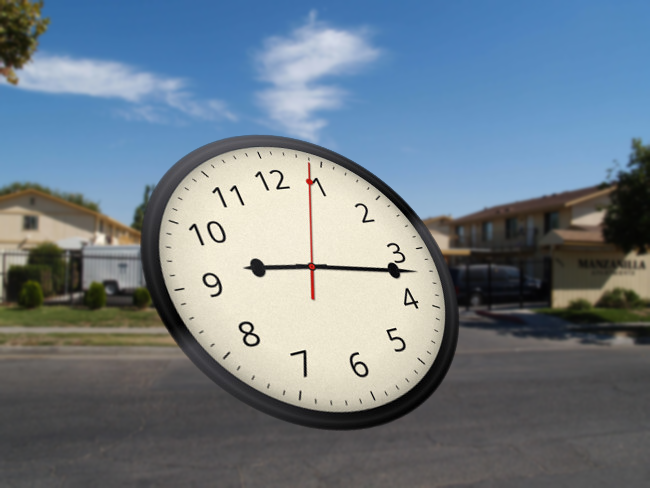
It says 9:17:04
